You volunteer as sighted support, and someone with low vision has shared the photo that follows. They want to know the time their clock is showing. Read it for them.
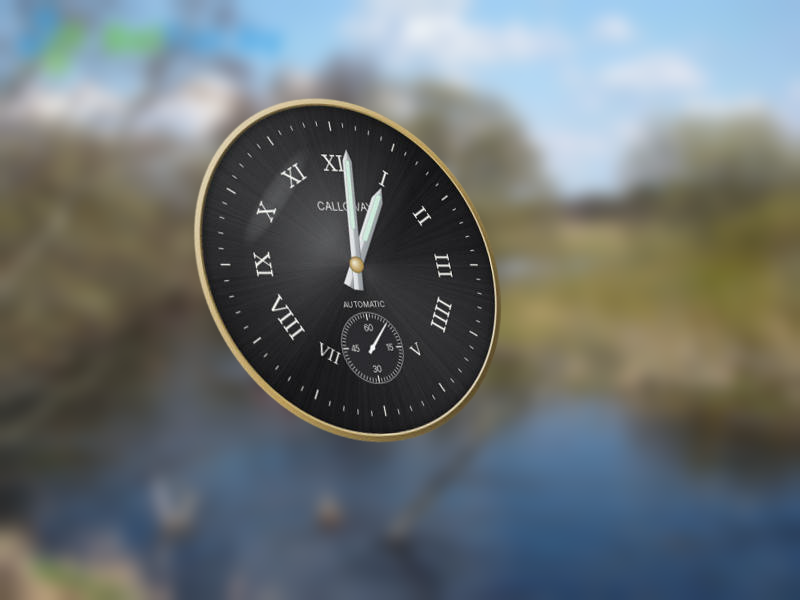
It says 1:01:07
